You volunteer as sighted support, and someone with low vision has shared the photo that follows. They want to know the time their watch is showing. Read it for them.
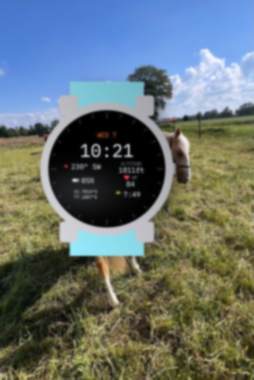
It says 10:21
